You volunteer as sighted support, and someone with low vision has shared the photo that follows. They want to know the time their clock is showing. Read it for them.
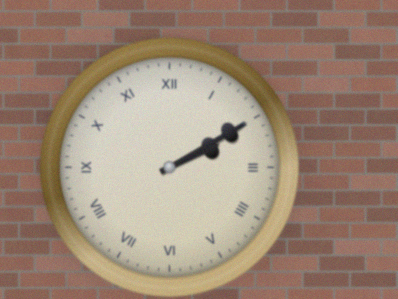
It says 2:10
